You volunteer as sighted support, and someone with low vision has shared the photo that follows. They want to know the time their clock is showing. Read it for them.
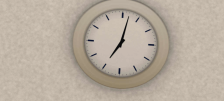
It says 7:02
